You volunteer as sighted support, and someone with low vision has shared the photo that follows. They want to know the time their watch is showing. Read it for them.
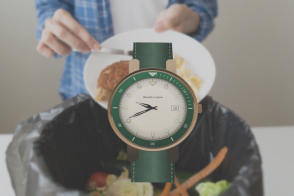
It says 9:41
